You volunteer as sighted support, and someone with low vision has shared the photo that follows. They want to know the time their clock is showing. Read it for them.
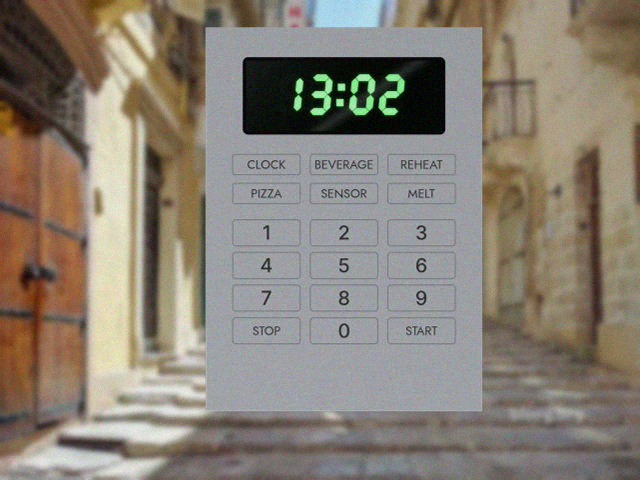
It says 13:02
